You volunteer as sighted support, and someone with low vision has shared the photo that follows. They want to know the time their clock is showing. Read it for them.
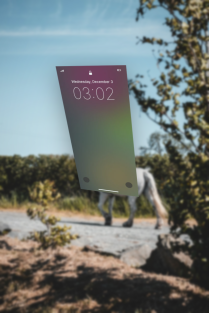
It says 3:02
